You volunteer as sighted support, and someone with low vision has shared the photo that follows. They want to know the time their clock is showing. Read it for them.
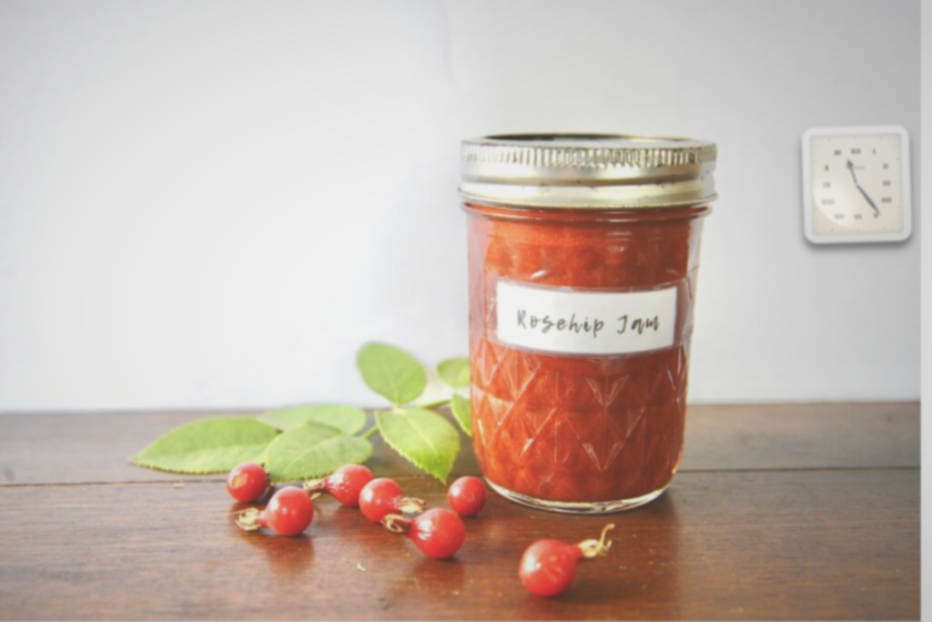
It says 11:24
